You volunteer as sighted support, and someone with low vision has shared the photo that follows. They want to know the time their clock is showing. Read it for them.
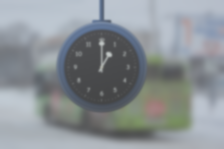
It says 1:00
